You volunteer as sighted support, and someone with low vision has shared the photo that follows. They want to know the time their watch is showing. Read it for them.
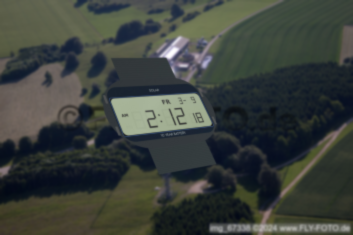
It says 2:12:18
